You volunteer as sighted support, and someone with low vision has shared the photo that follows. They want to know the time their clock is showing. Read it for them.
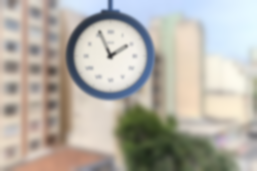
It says 1:56
